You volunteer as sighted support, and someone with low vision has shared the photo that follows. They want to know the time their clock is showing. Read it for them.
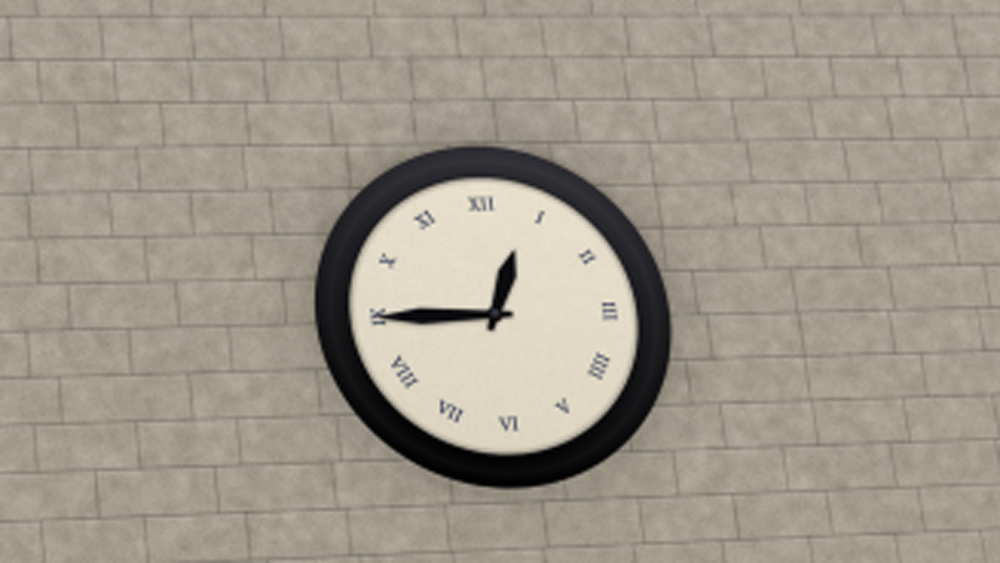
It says 12:45
